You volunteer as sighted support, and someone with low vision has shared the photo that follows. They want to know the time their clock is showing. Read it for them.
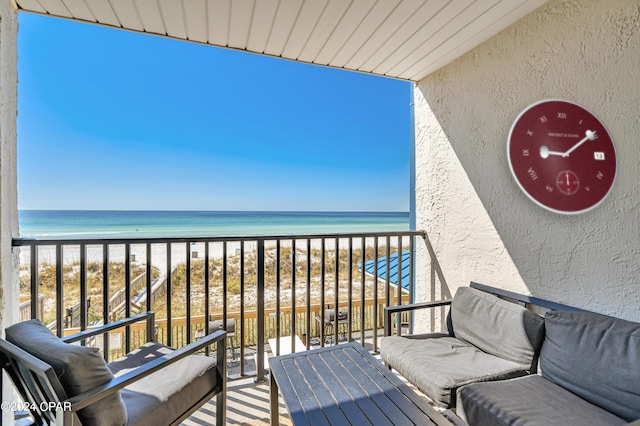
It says 9:09
